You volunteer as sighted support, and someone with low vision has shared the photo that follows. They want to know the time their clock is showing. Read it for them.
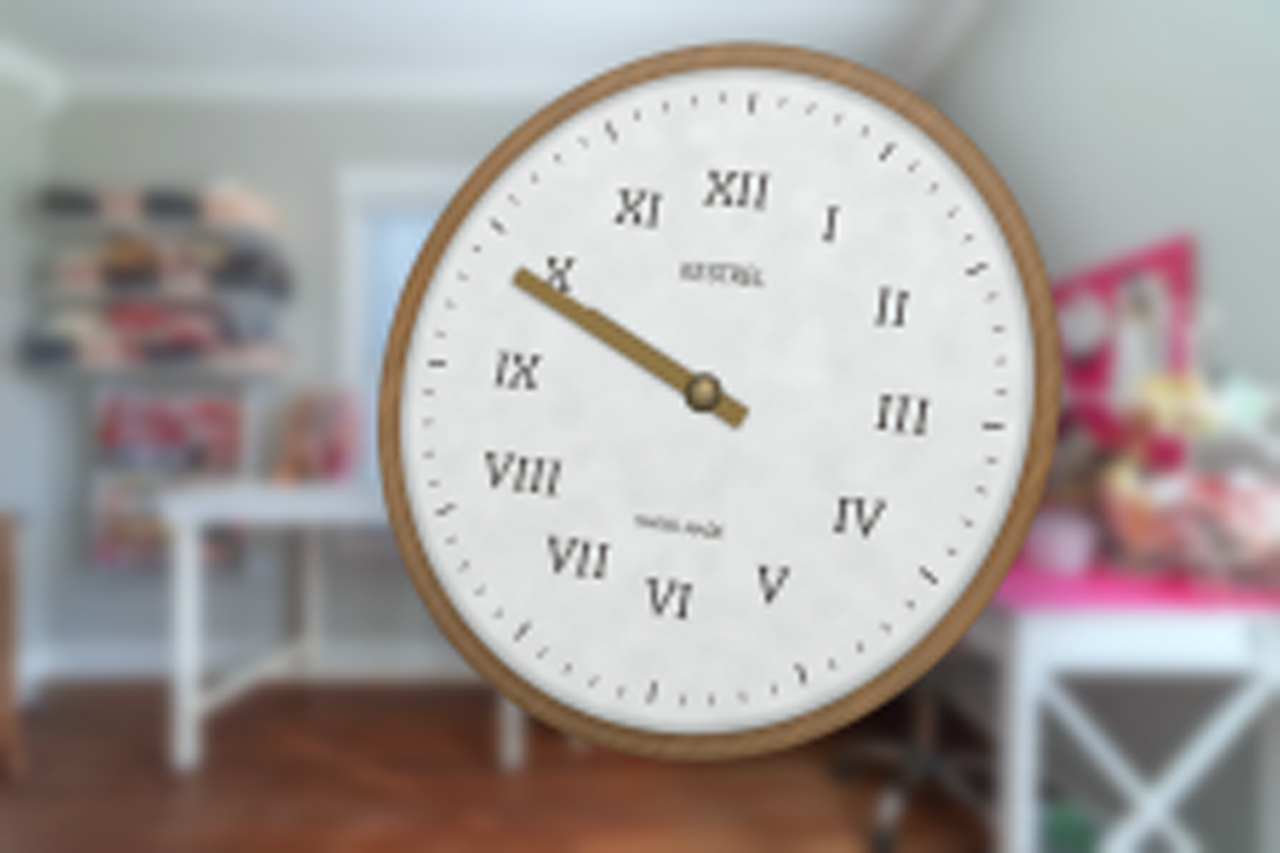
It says 9:49
